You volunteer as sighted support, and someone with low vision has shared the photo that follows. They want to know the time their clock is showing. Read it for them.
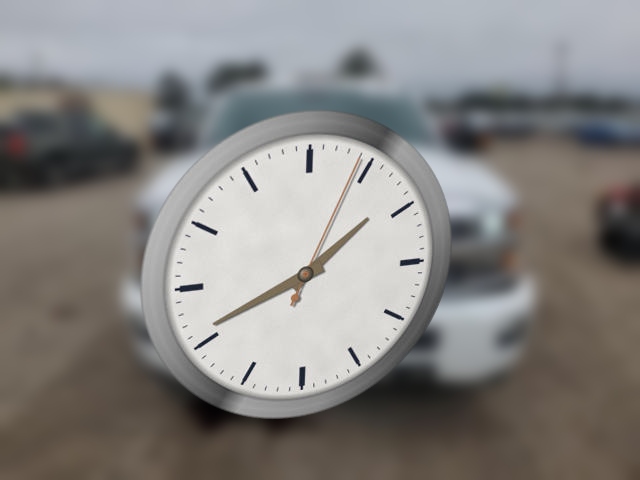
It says 1:41:04
